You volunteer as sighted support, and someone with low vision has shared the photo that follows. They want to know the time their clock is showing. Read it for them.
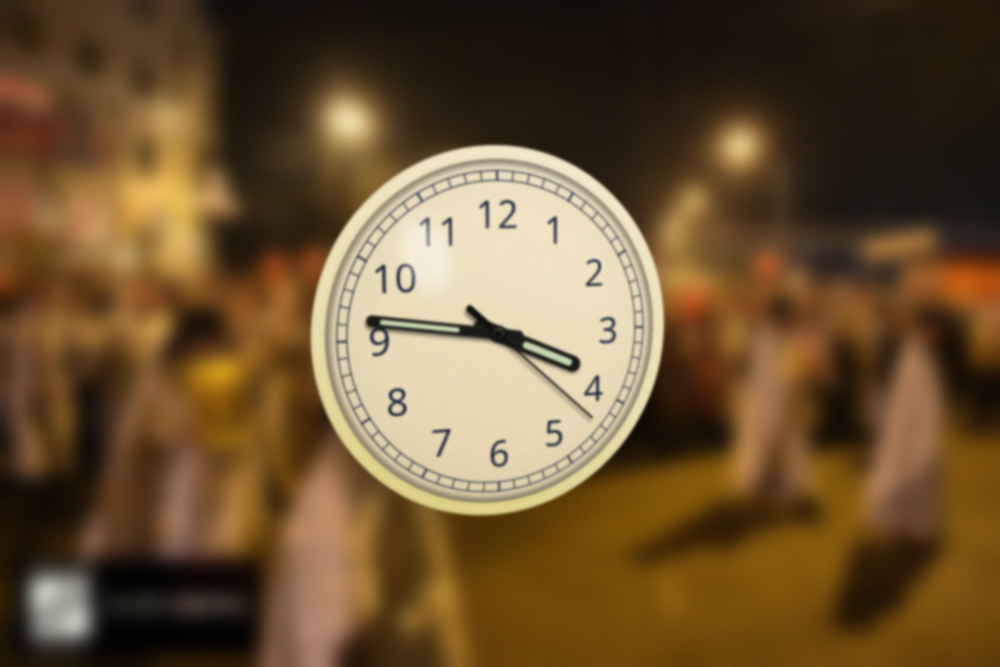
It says 3:46:22
